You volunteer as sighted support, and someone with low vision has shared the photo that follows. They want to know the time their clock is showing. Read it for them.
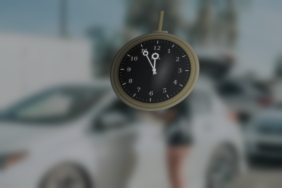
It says 11:55
